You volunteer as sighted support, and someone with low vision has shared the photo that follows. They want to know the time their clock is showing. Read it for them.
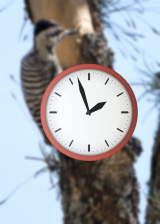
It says 1:57
